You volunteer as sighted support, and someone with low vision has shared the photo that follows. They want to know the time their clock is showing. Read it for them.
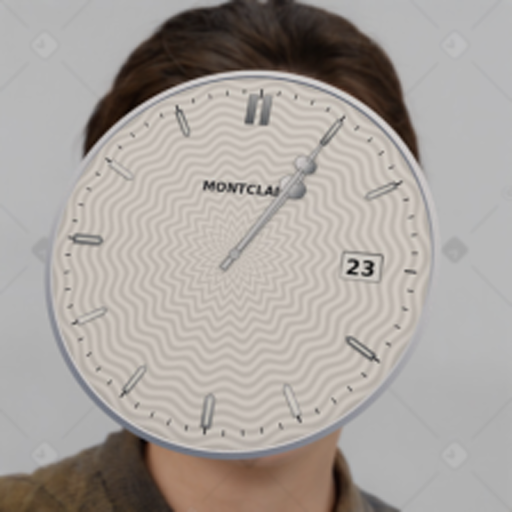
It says 1:05
